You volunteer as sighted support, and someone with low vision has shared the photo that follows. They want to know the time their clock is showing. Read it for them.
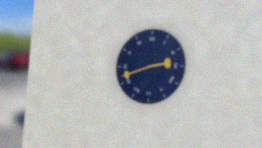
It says 2:42
